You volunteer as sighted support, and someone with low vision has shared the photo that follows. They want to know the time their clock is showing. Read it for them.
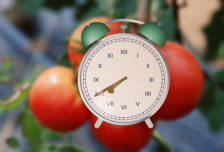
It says 7:40
